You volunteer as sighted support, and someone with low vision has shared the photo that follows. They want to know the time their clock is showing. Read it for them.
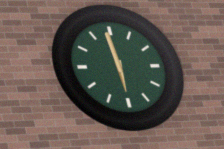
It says 5:59
